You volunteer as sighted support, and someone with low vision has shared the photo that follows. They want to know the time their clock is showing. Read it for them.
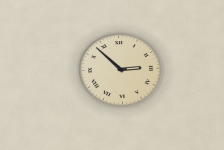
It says 2:53
